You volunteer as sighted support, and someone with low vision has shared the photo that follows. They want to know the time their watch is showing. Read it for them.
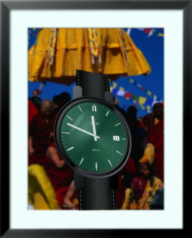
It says 11:48
